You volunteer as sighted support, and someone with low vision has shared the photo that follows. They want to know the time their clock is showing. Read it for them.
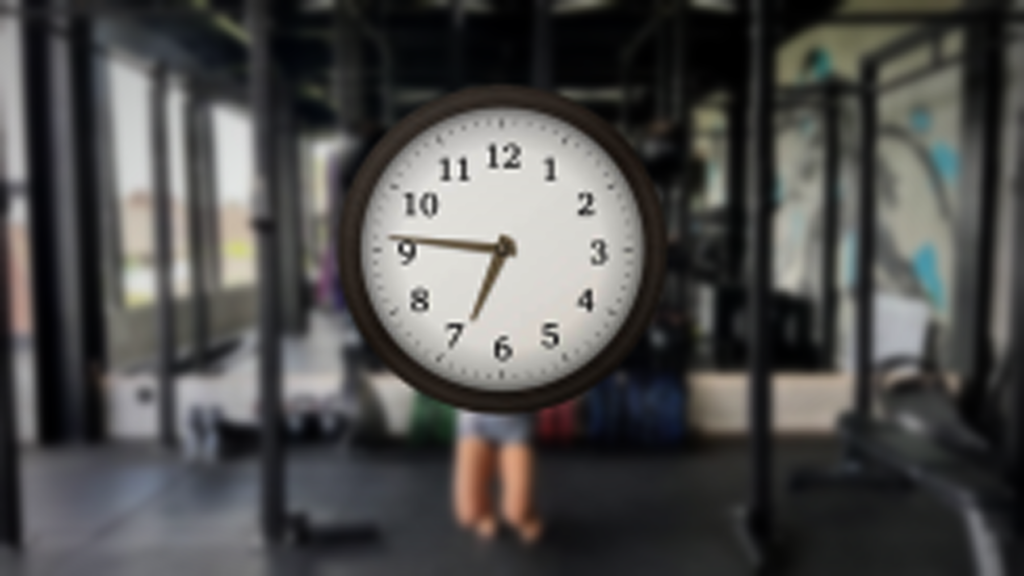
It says 6:46
